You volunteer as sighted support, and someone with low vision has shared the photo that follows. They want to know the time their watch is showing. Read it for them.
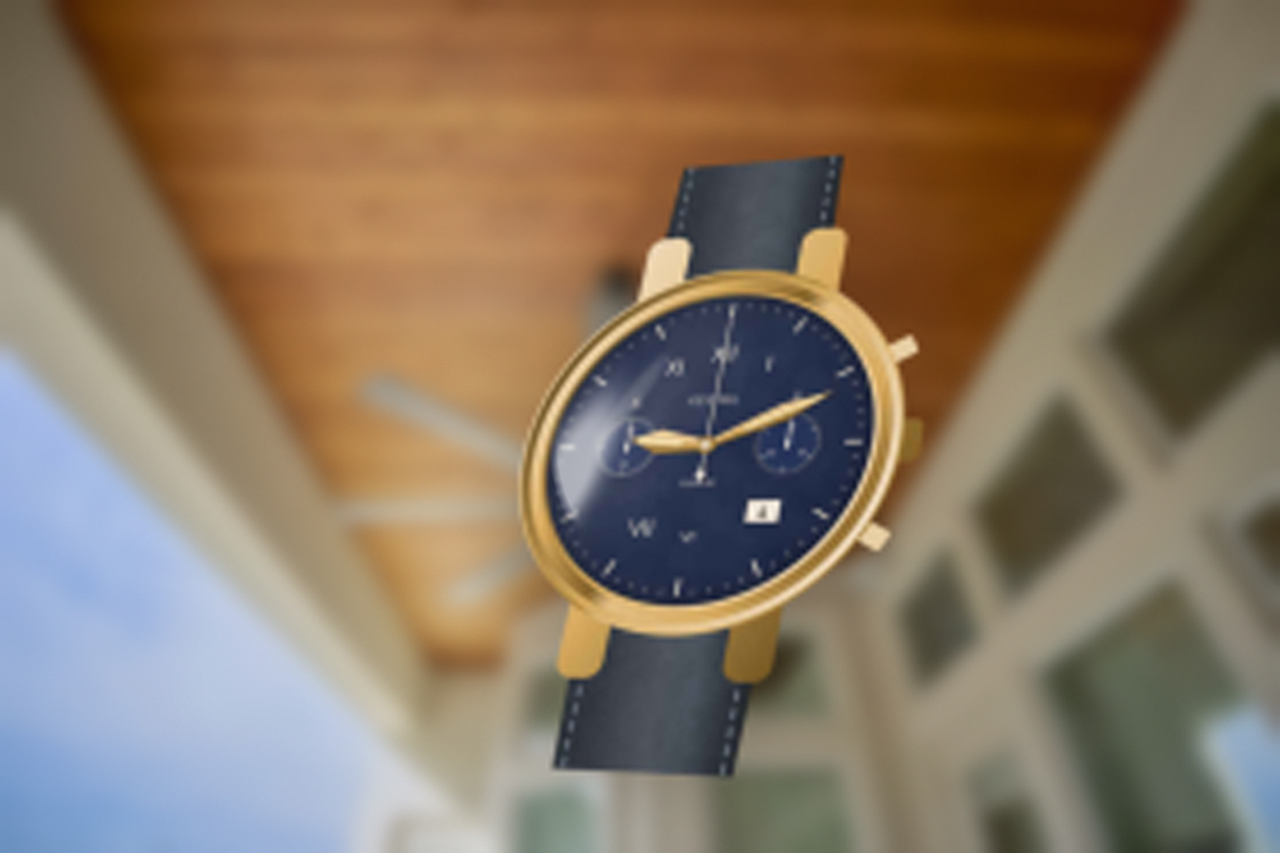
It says 9:11
